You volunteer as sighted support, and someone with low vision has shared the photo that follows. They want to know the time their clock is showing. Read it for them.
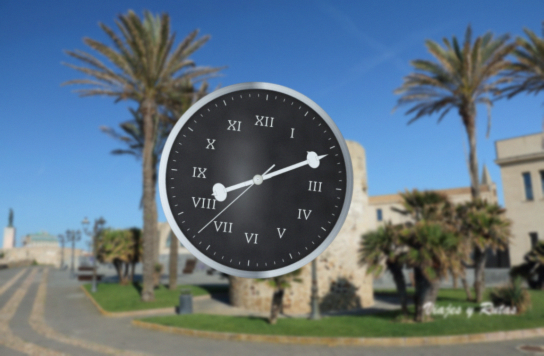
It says 8:10:37
